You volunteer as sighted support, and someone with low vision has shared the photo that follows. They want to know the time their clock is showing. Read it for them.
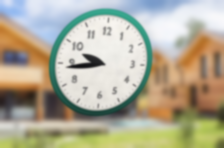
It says 9:44
